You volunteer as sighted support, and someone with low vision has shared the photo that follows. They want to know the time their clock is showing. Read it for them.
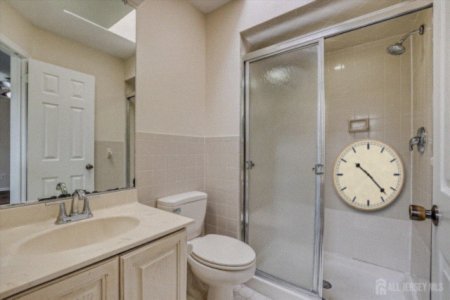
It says 10:23
